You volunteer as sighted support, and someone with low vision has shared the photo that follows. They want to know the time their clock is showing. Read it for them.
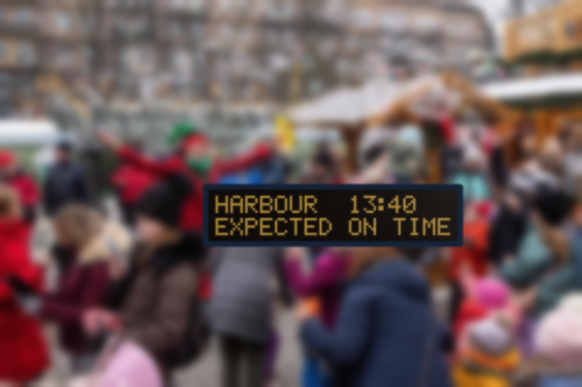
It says 13:40
